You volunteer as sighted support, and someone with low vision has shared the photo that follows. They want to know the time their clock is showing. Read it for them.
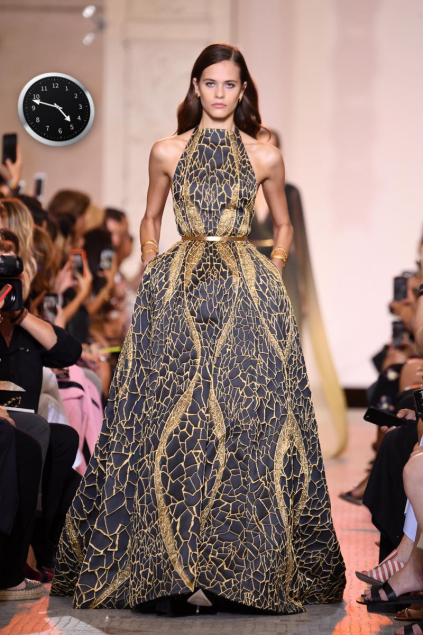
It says 4:48
